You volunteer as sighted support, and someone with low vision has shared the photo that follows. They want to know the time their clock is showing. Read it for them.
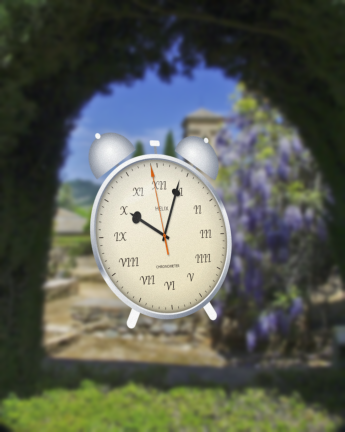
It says 10:03:59
